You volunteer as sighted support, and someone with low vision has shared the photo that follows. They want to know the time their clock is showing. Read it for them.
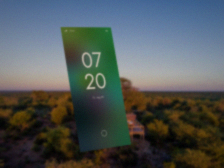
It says 7:20
